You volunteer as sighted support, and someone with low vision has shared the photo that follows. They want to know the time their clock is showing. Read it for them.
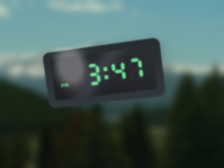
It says 3:47
